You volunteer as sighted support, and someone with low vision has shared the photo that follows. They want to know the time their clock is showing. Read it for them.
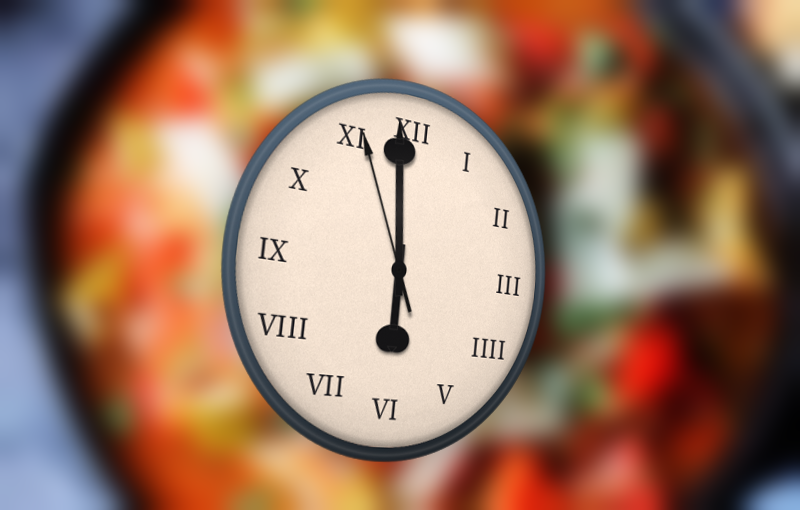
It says 5:58:56
